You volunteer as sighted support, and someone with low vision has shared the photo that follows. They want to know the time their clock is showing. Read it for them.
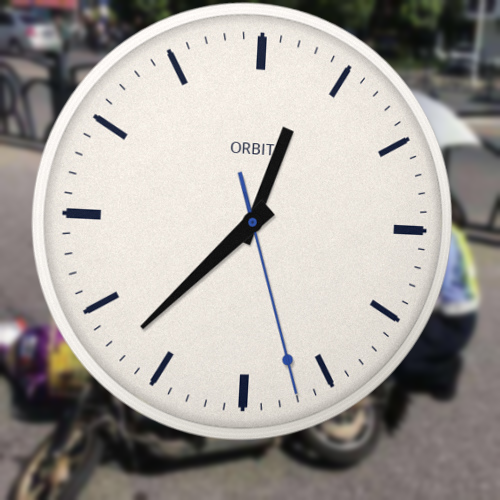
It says 12:37:27
